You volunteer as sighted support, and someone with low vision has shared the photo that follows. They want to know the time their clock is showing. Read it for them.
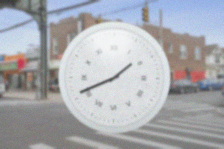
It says 1:41
